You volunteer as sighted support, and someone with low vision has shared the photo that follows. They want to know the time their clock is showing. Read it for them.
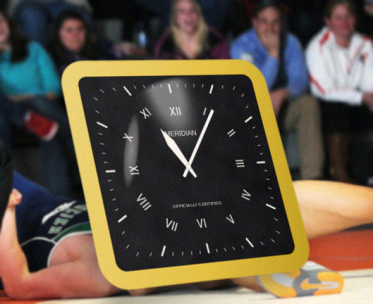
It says 11:06
